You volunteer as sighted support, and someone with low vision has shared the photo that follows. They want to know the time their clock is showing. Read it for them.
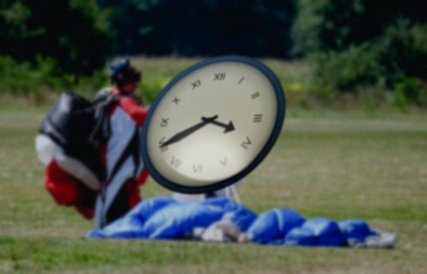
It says 3:40
